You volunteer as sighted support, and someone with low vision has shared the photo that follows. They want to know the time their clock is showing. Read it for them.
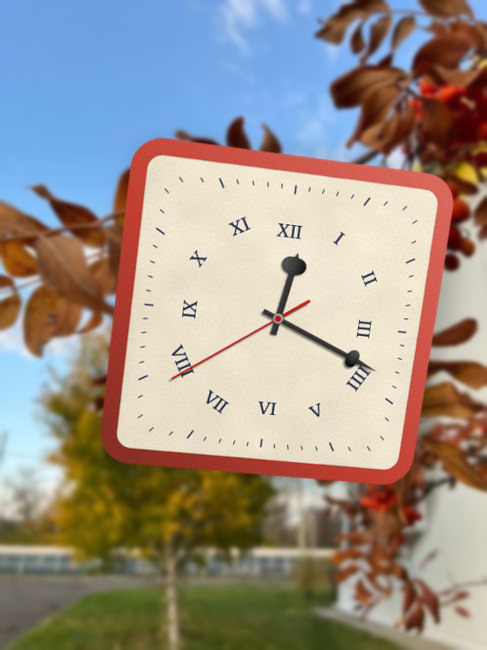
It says 12:18:39
